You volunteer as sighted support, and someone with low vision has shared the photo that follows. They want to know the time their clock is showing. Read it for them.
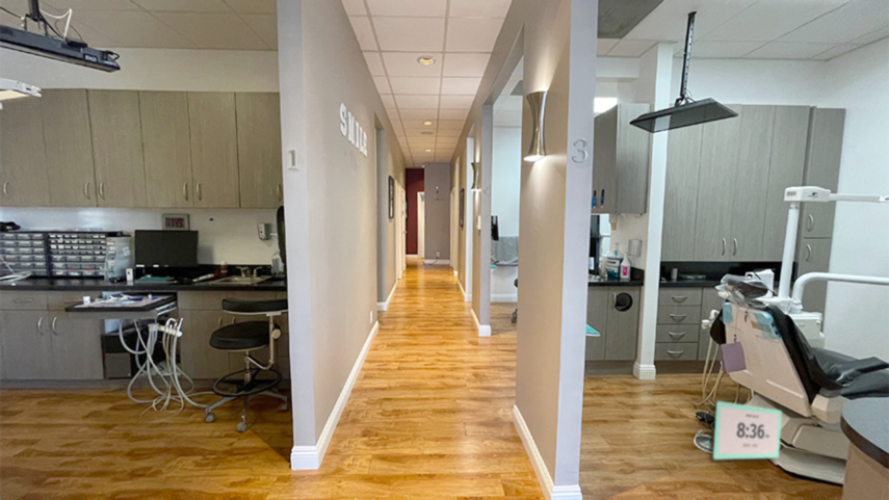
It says 8:36
